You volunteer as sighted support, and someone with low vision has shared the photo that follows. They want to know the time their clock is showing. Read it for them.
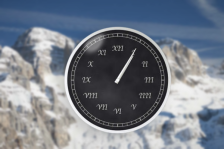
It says 1:05
